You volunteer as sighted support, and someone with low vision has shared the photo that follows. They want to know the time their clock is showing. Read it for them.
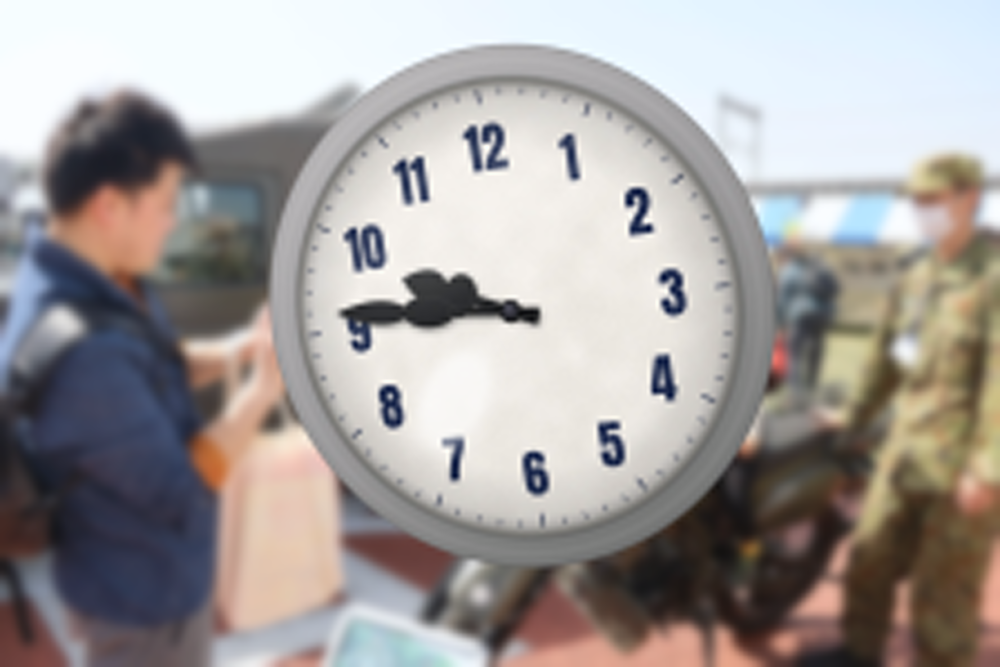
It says 9:46
